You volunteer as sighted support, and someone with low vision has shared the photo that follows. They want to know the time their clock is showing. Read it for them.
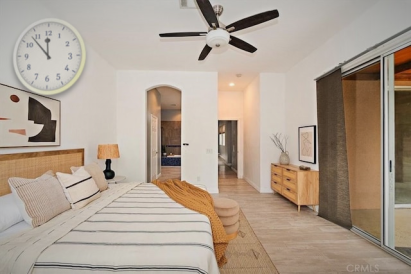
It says 11:53
